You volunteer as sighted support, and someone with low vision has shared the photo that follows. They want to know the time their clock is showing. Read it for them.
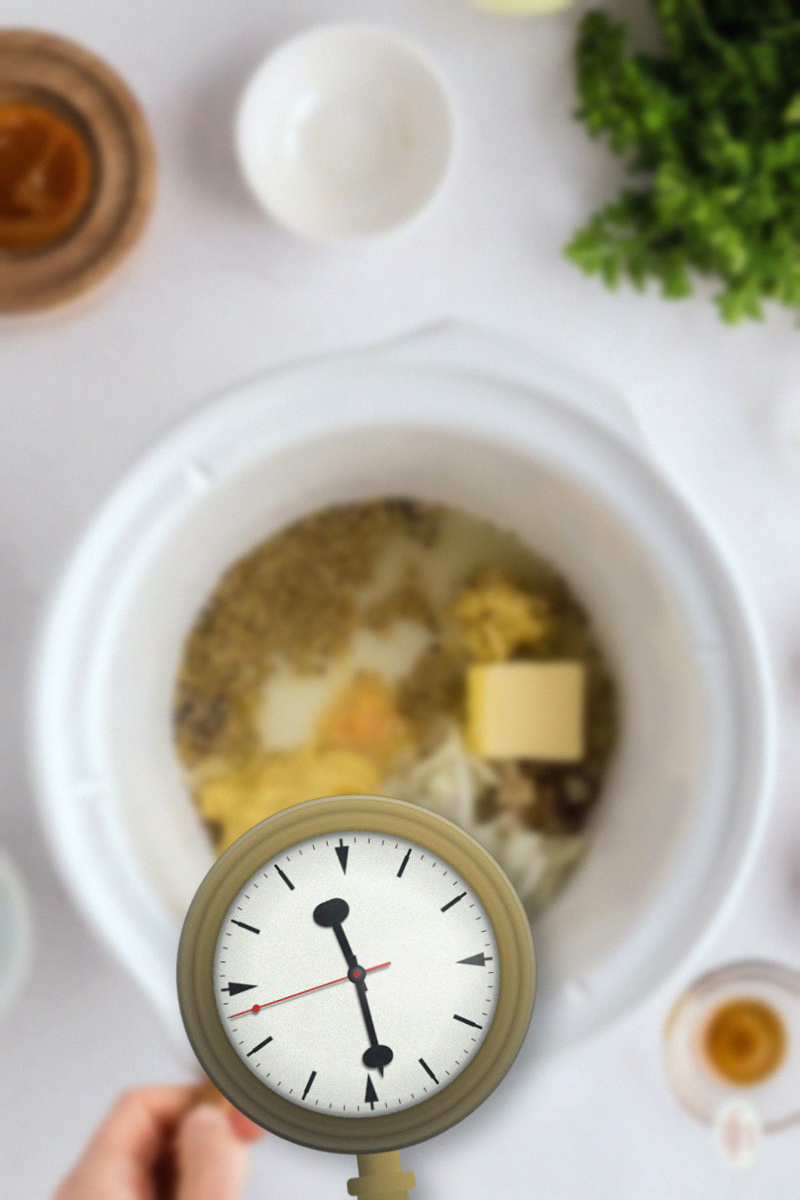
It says 11:28:43
